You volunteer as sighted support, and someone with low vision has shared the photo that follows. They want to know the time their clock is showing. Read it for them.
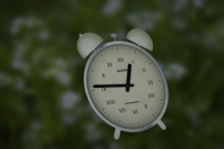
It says 12:46
